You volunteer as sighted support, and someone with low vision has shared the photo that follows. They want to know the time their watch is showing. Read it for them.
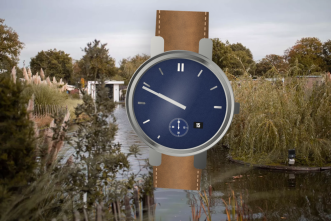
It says 9:49
